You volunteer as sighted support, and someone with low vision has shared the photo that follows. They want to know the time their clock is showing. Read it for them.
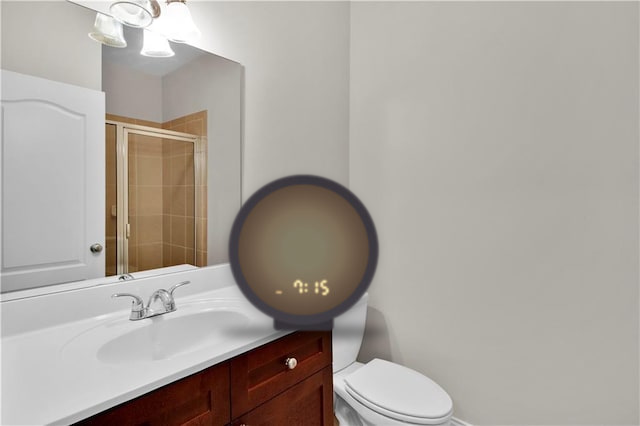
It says 7:15
